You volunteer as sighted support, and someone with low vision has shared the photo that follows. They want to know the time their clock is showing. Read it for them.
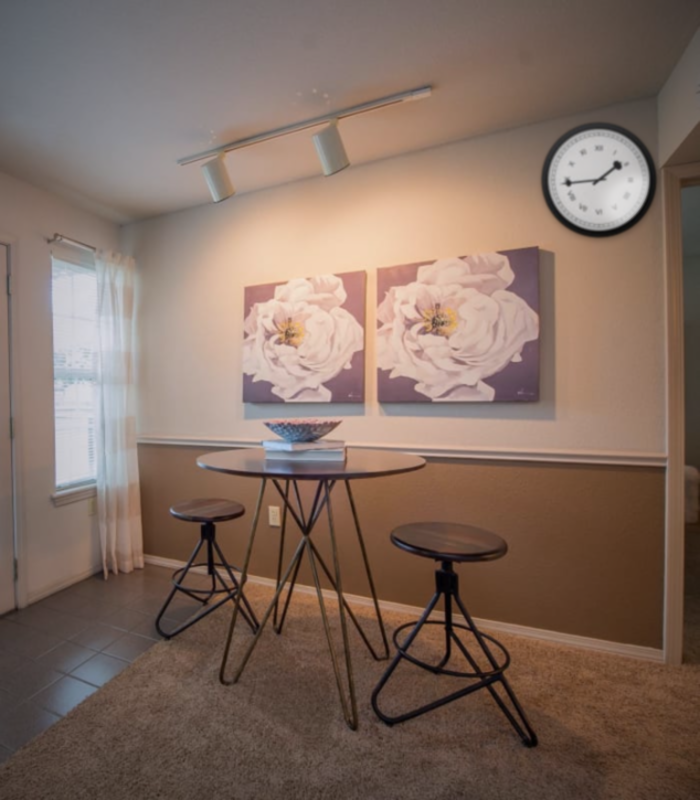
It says 1:44
